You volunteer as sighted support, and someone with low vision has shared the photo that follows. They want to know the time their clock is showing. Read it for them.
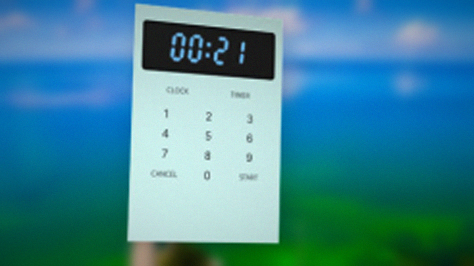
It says 0:21
